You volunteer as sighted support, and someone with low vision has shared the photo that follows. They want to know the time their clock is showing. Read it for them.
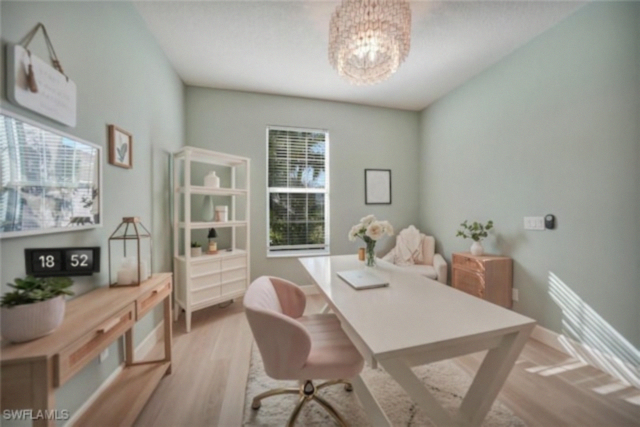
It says 18:52
